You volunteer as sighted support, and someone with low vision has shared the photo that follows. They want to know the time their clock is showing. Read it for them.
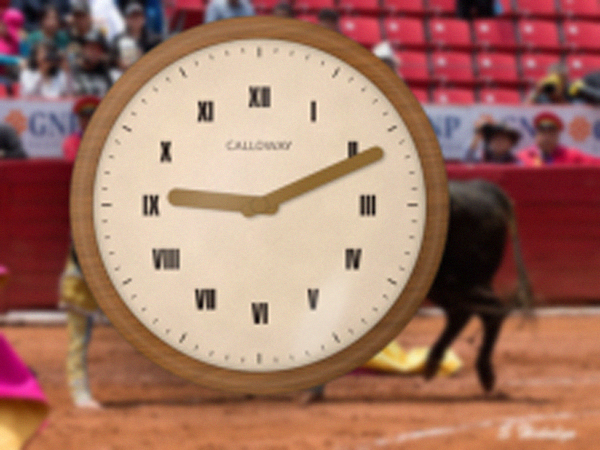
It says 9:11
